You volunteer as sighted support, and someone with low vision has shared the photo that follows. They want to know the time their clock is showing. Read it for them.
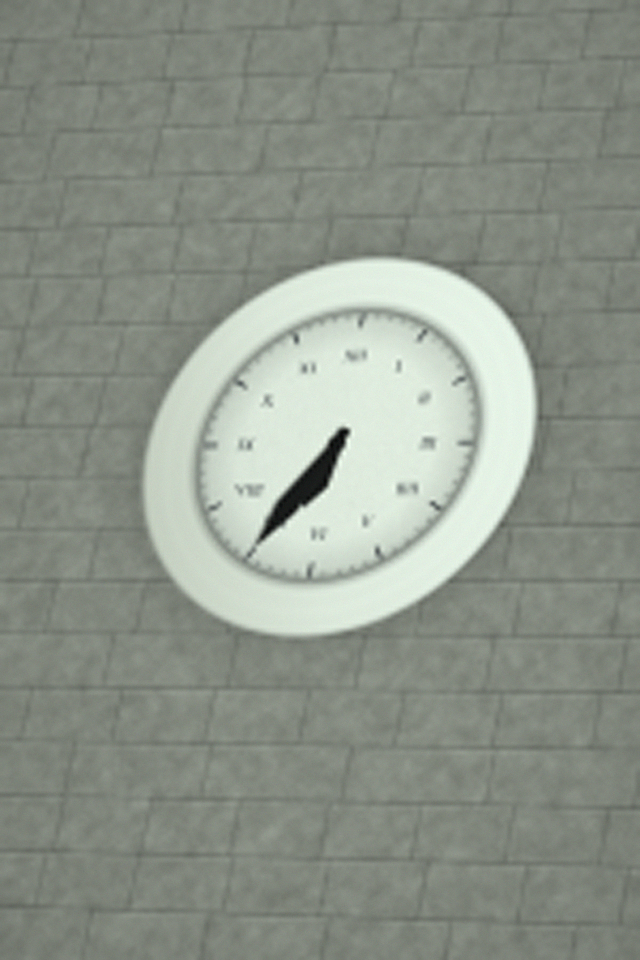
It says 6:35
